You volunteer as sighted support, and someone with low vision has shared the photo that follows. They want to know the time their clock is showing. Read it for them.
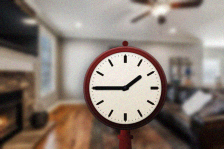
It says 1:45
